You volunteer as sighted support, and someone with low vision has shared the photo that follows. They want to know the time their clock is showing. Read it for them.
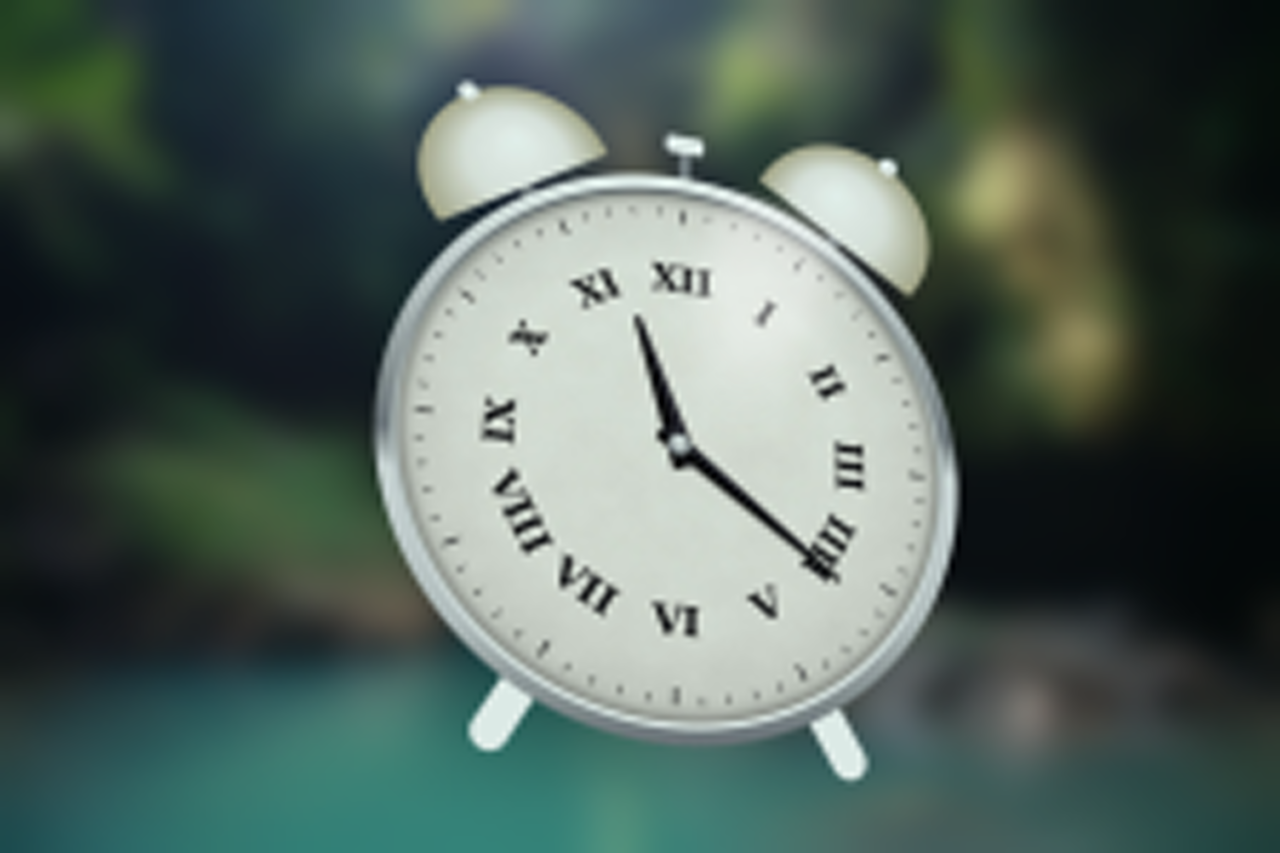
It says 11:21
